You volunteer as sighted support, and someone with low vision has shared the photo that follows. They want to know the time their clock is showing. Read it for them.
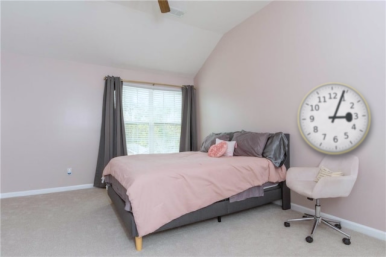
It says 3:04
